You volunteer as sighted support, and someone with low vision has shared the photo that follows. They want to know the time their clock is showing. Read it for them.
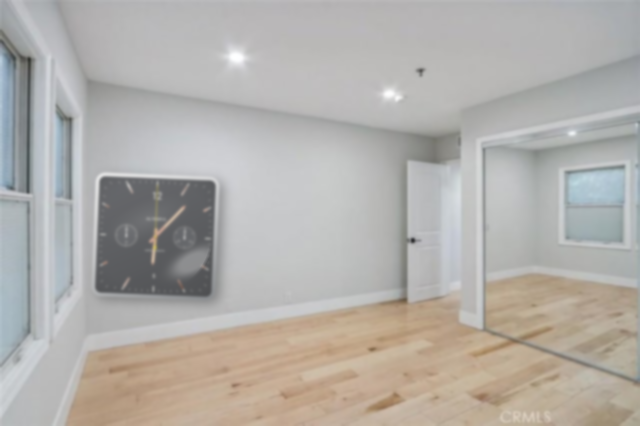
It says 6:07
